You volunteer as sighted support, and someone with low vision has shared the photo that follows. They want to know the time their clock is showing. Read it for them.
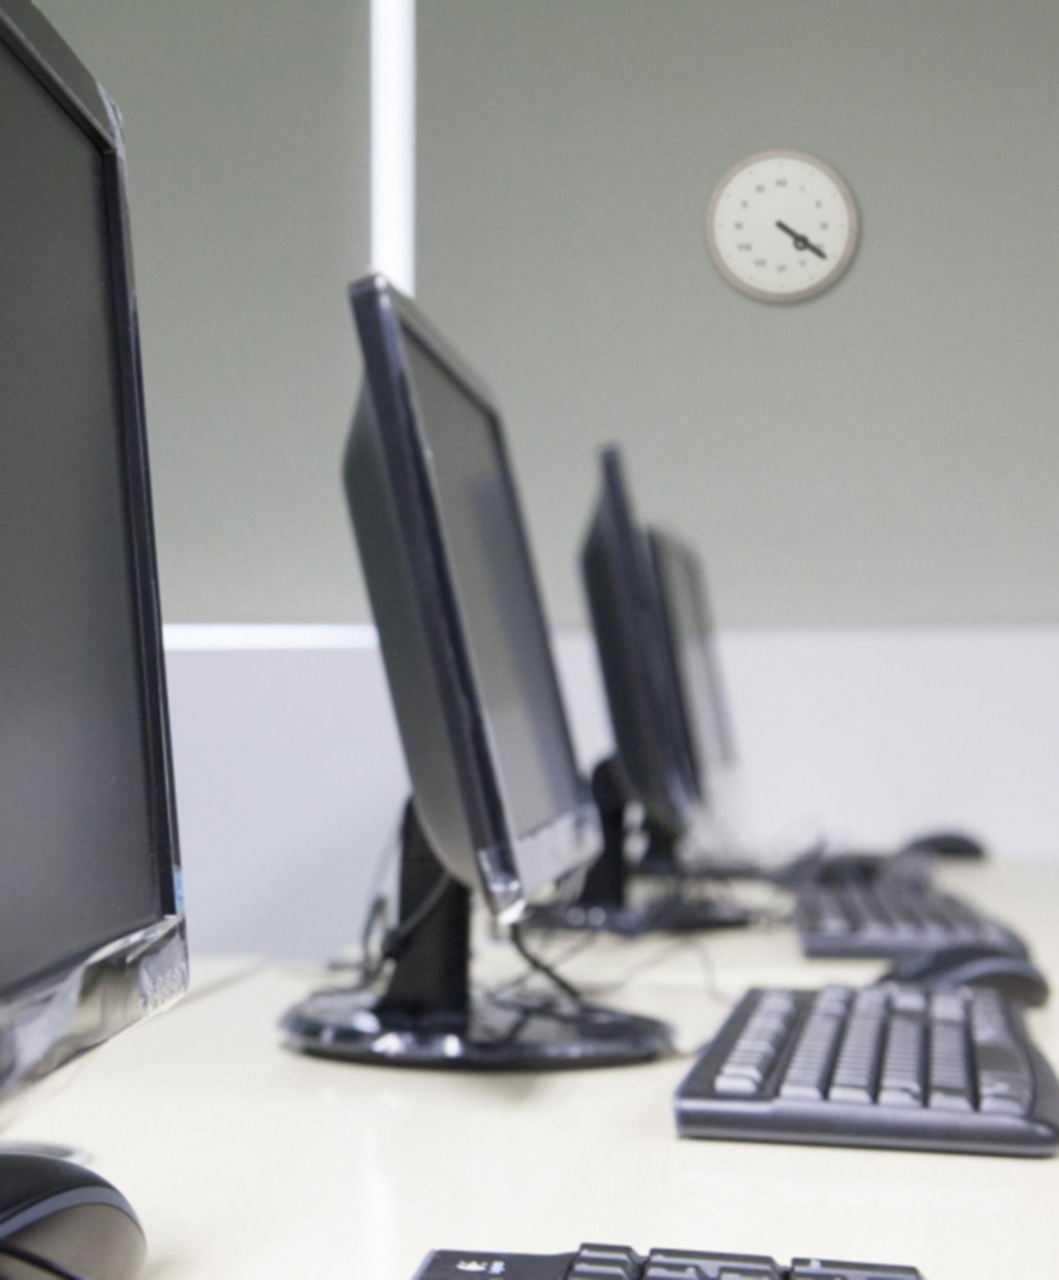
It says 4:21
